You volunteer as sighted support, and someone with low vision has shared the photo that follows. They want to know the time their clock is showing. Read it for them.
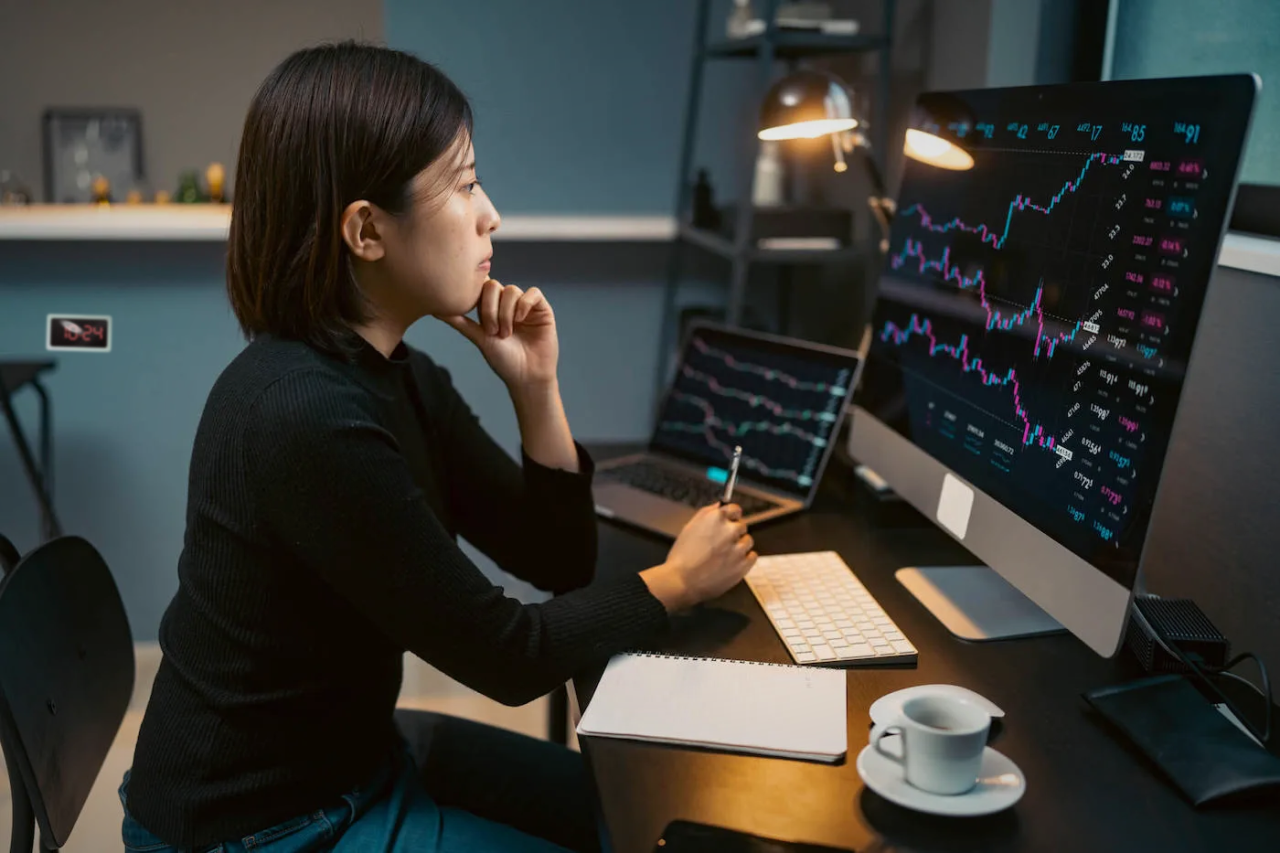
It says 10:24
